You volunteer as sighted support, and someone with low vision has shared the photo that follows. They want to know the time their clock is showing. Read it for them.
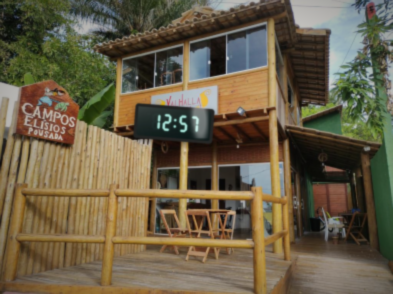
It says 12:57
